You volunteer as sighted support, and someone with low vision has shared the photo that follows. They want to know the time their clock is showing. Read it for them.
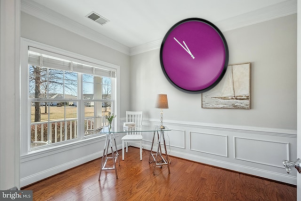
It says 10:52
